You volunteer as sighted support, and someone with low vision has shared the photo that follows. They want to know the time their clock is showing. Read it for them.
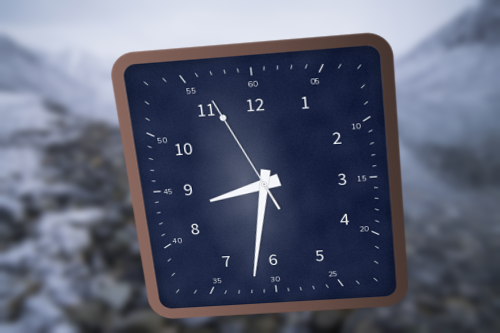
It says 8:31:56
